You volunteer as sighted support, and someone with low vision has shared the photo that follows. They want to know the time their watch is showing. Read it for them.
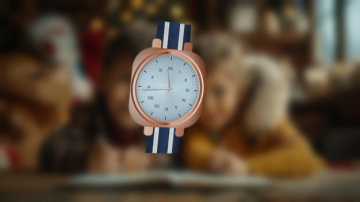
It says 11:44
